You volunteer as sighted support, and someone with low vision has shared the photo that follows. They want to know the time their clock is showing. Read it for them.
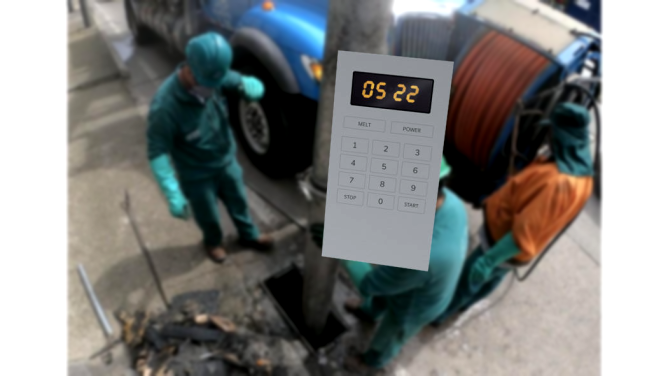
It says 5:22
